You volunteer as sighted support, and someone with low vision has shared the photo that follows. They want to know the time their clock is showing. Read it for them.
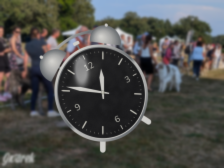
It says 12:51
